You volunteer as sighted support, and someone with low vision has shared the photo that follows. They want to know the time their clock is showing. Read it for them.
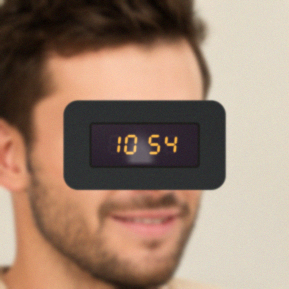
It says 10:54
